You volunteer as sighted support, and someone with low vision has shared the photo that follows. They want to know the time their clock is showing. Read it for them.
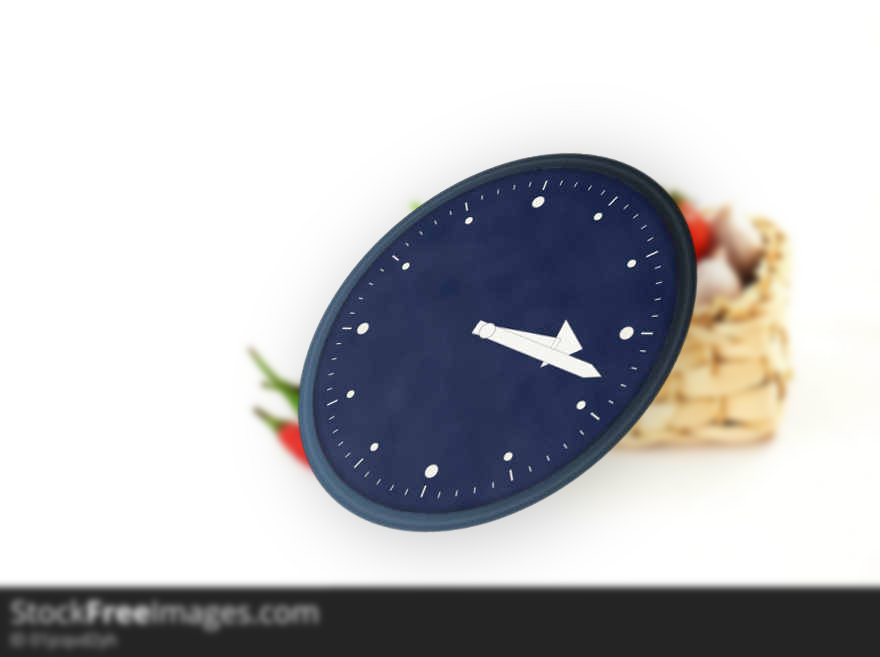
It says 3:18
